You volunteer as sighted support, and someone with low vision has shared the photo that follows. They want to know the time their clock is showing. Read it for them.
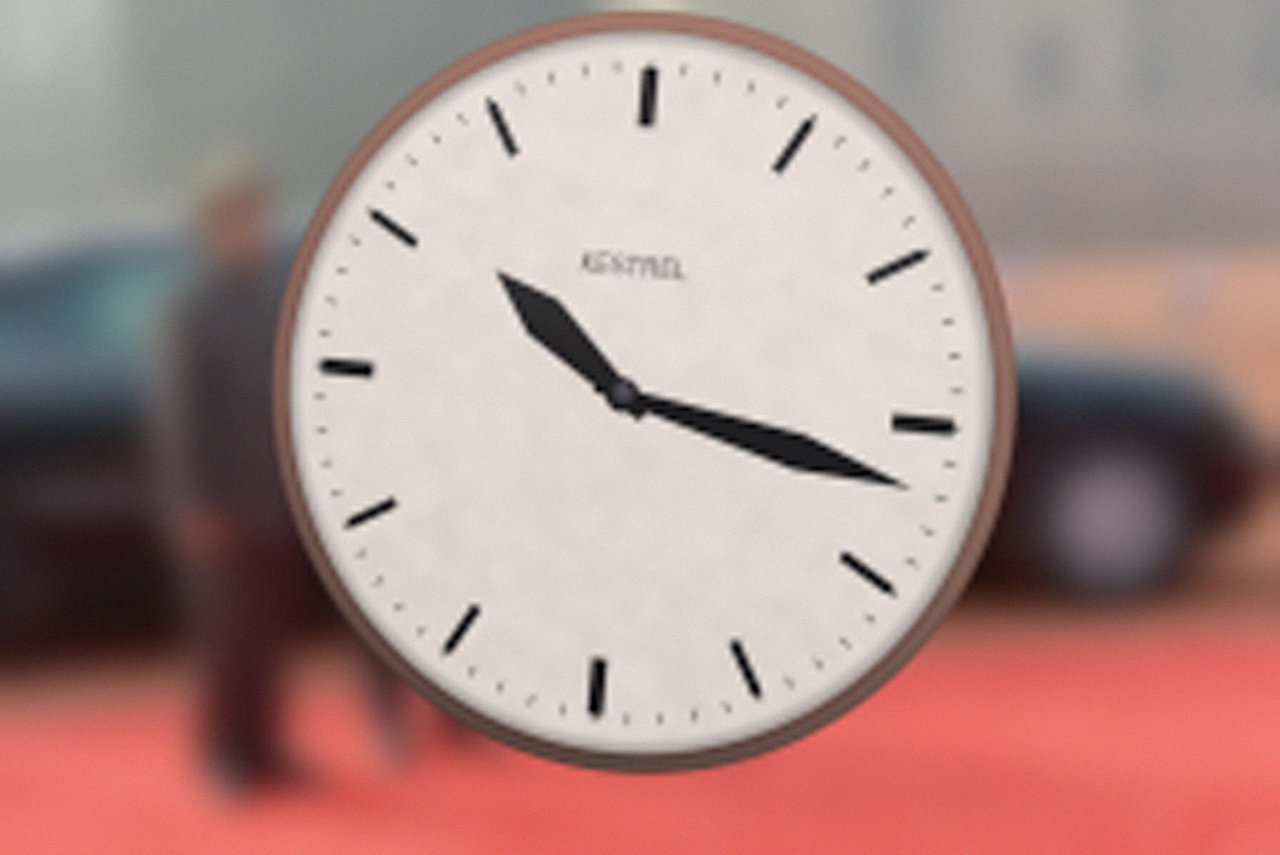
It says 10:17
